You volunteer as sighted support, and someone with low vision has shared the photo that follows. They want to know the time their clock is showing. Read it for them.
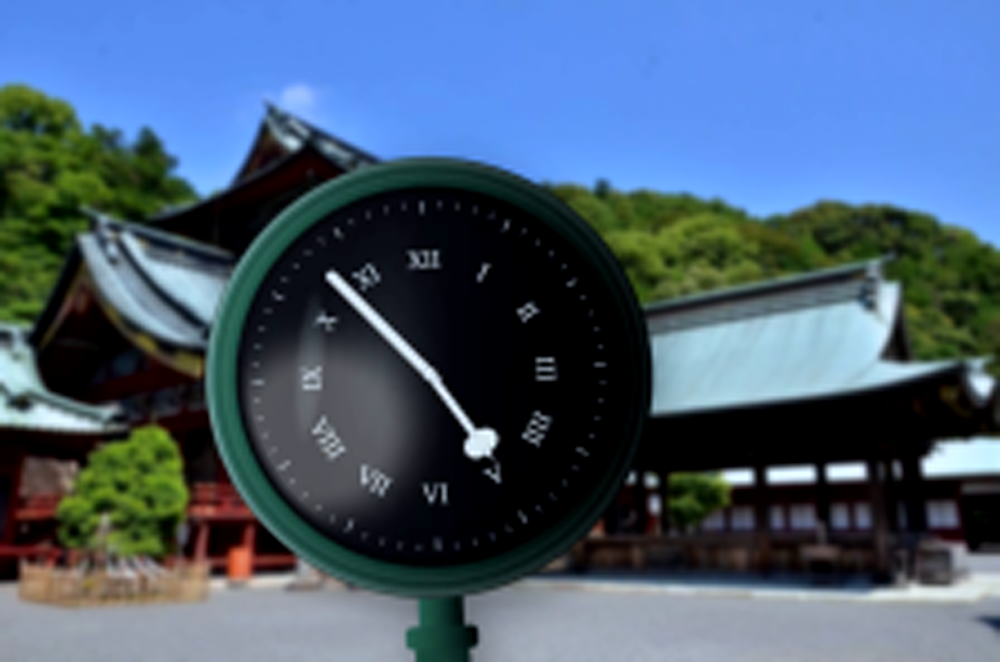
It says 4:53
